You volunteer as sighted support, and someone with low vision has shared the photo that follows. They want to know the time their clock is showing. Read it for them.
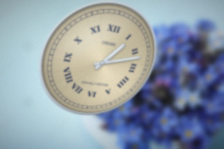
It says 1:12
